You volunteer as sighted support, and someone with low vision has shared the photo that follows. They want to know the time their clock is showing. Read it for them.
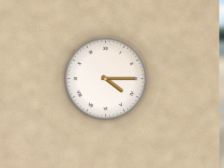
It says 4:15
